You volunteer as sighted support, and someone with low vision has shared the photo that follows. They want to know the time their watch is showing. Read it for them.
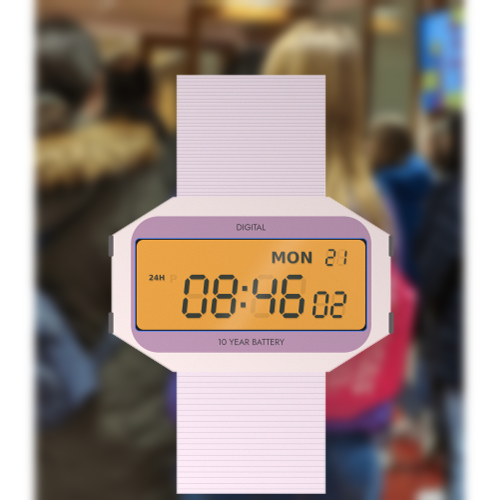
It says 8:46:02
